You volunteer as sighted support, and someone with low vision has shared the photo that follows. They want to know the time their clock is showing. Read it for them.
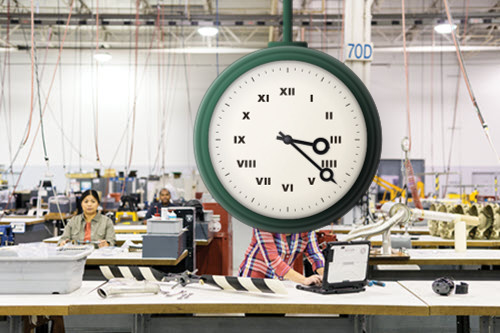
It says 3:22
